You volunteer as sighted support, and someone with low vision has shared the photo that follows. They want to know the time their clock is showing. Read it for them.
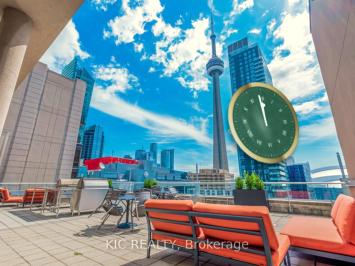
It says 11:59
